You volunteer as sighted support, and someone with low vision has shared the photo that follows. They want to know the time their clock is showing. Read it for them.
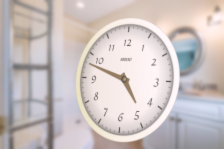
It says 4:48
